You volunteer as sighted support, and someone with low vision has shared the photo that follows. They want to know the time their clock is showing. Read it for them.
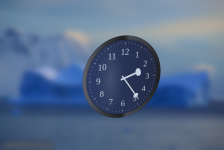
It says 2:24
